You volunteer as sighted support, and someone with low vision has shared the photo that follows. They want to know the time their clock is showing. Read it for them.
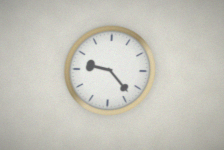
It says 9:23
